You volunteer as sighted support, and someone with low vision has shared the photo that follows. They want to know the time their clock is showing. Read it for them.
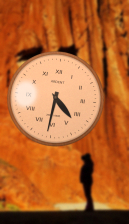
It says 4:31
